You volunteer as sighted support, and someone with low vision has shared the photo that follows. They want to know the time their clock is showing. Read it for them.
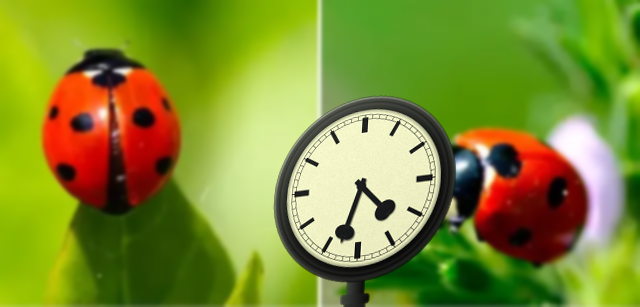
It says 4:33
